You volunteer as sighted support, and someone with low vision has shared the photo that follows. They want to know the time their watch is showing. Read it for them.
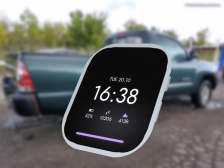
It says 16:38
